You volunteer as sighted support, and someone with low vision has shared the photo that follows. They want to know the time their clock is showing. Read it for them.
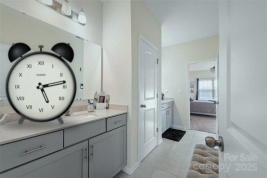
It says 5:13
